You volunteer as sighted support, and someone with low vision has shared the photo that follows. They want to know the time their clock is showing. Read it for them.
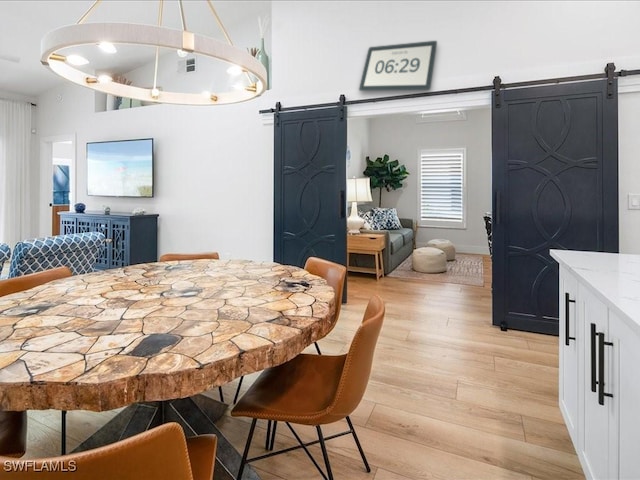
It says 6:29
